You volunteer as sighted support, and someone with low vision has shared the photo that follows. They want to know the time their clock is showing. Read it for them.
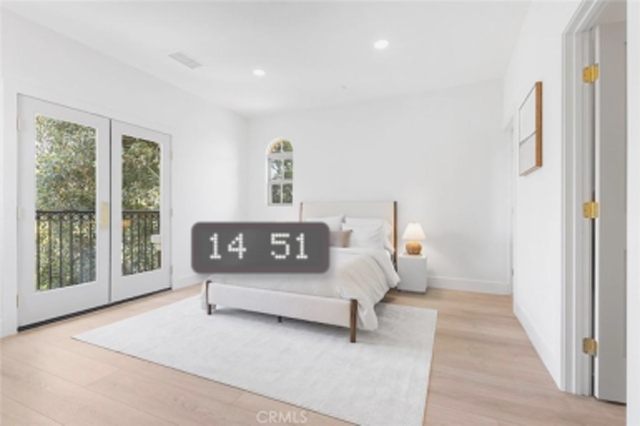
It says 14:51
